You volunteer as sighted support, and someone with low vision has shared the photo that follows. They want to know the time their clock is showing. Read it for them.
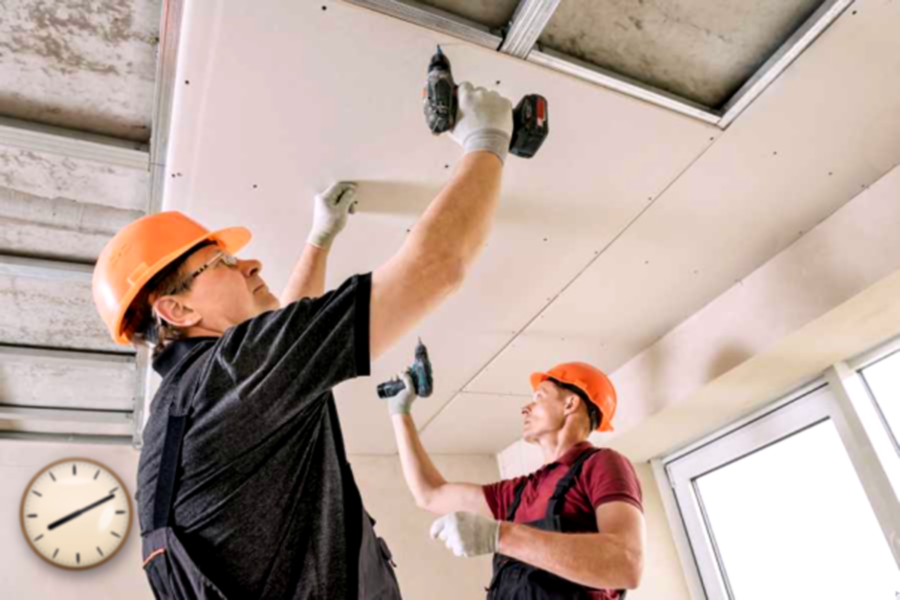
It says 8:11
